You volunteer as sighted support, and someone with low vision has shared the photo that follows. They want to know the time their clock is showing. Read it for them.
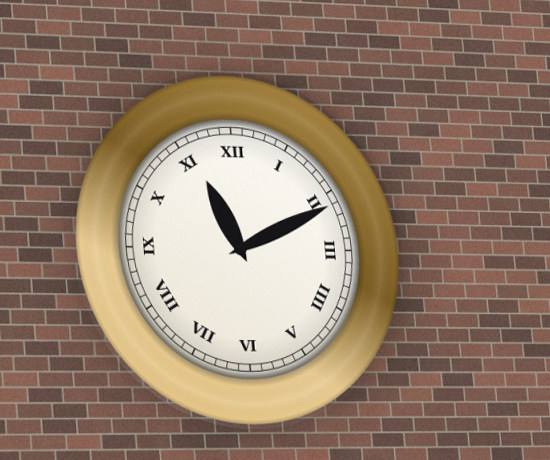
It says 11:11
